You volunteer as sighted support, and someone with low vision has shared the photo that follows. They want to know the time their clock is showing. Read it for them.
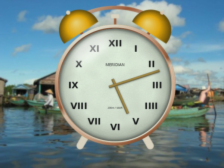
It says 5:12
